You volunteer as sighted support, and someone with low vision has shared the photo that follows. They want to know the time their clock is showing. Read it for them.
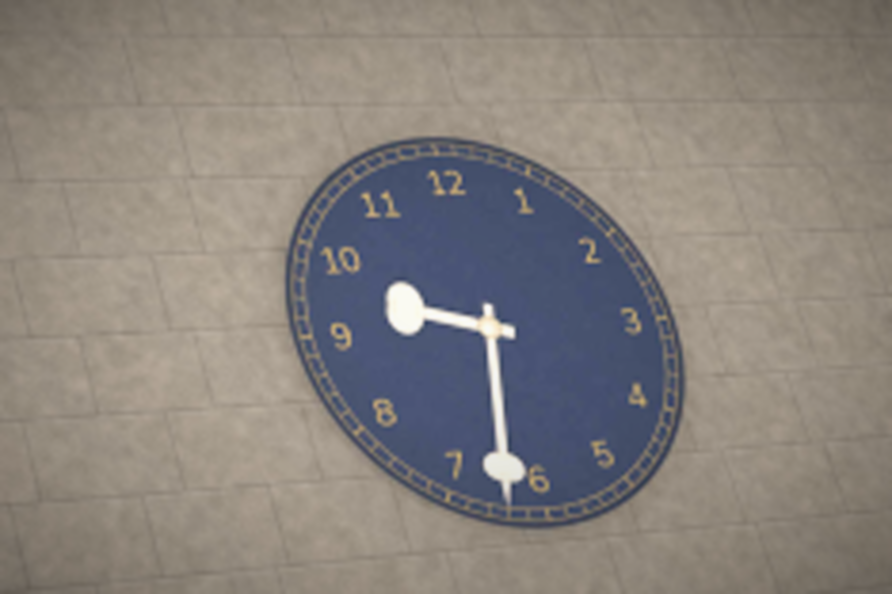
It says 9:32
